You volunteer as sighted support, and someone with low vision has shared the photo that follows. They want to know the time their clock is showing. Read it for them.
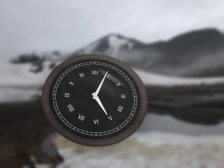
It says 5:04
